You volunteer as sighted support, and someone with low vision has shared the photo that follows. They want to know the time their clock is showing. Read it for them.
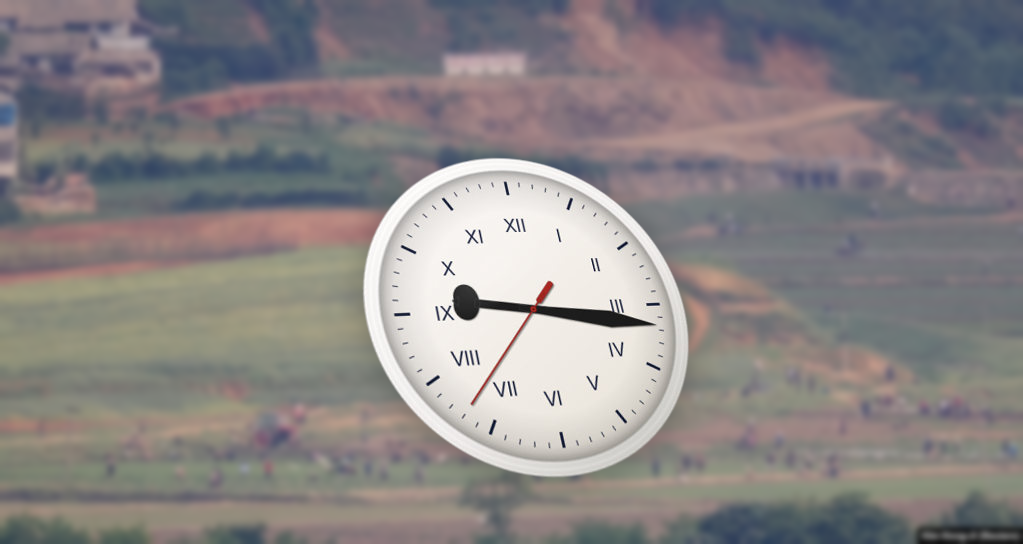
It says 9:16:37
